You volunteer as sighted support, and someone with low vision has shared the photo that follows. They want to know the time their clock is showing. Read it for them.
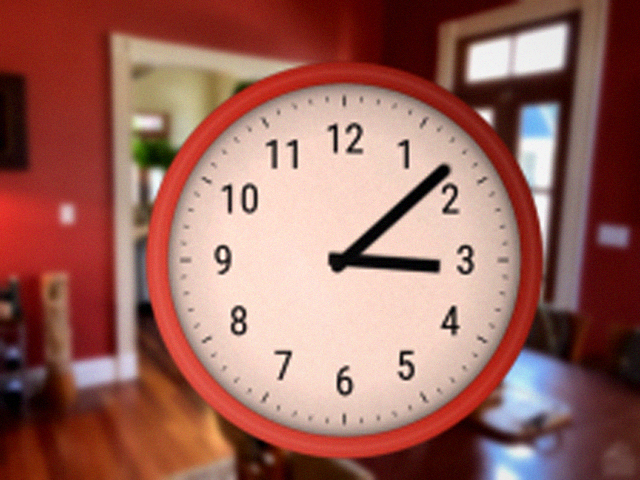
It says 3:08
